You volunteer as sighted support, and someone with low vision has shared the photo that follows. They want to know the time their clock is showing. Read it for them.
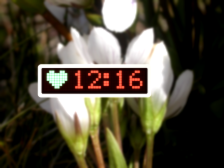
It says 12:16
